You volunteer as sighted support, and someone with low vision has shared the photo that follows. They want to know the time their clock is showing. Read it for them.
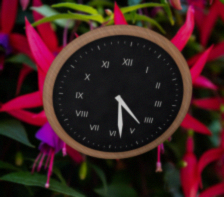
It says 4:28
